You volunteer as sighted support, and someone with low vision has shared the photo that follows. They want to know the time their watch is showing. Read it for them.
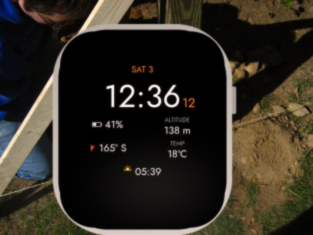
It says 12:36:12
